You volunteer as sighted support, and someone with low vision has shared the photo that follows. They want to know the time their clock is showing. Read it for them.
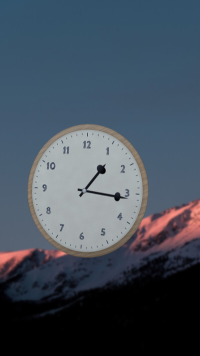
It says 1:16
